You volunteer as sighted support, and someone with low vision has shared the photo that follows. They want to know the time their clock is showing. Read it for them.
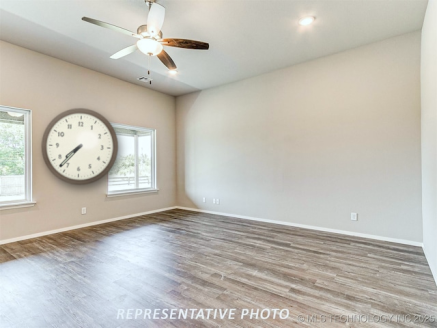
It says 7:37
